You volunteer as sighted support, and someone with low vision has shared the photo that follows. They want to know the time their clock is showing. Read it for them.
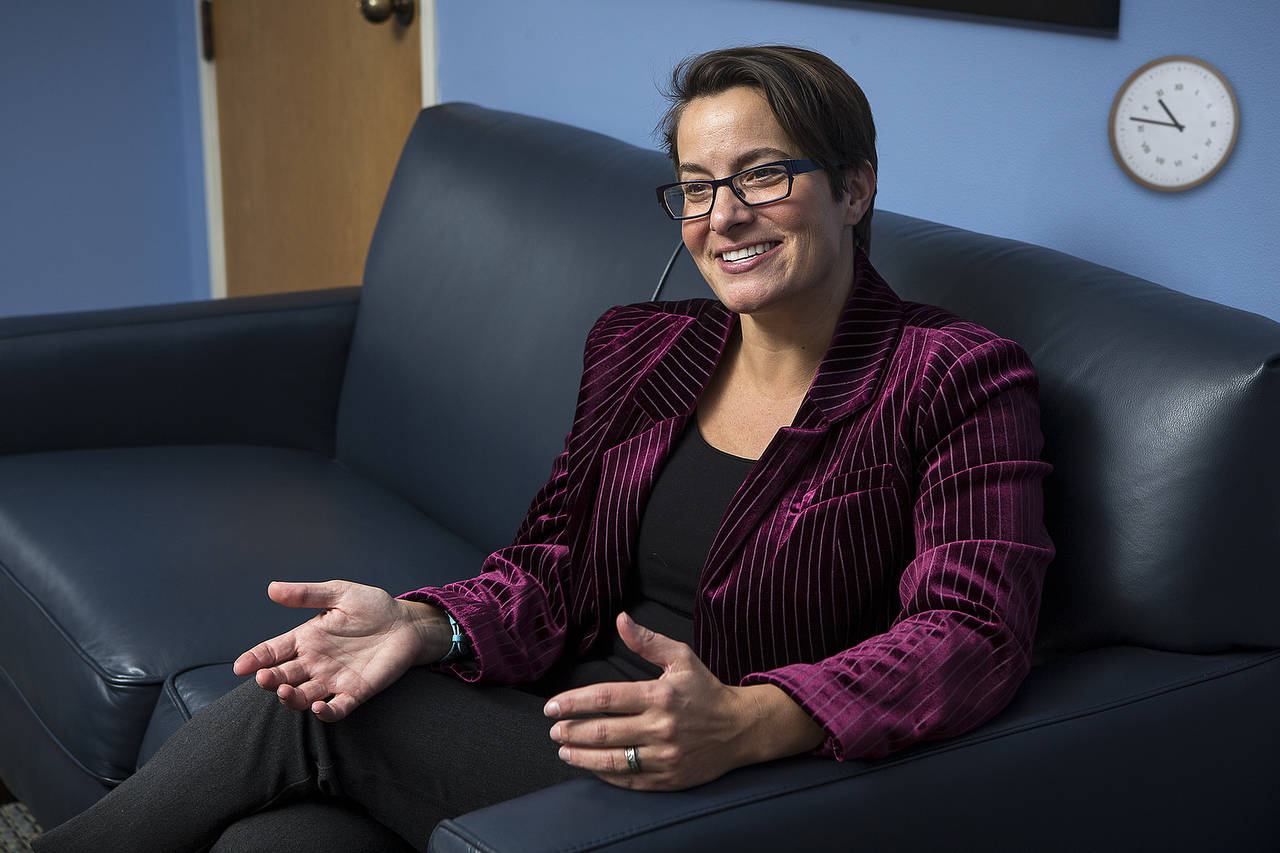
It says 10:47
